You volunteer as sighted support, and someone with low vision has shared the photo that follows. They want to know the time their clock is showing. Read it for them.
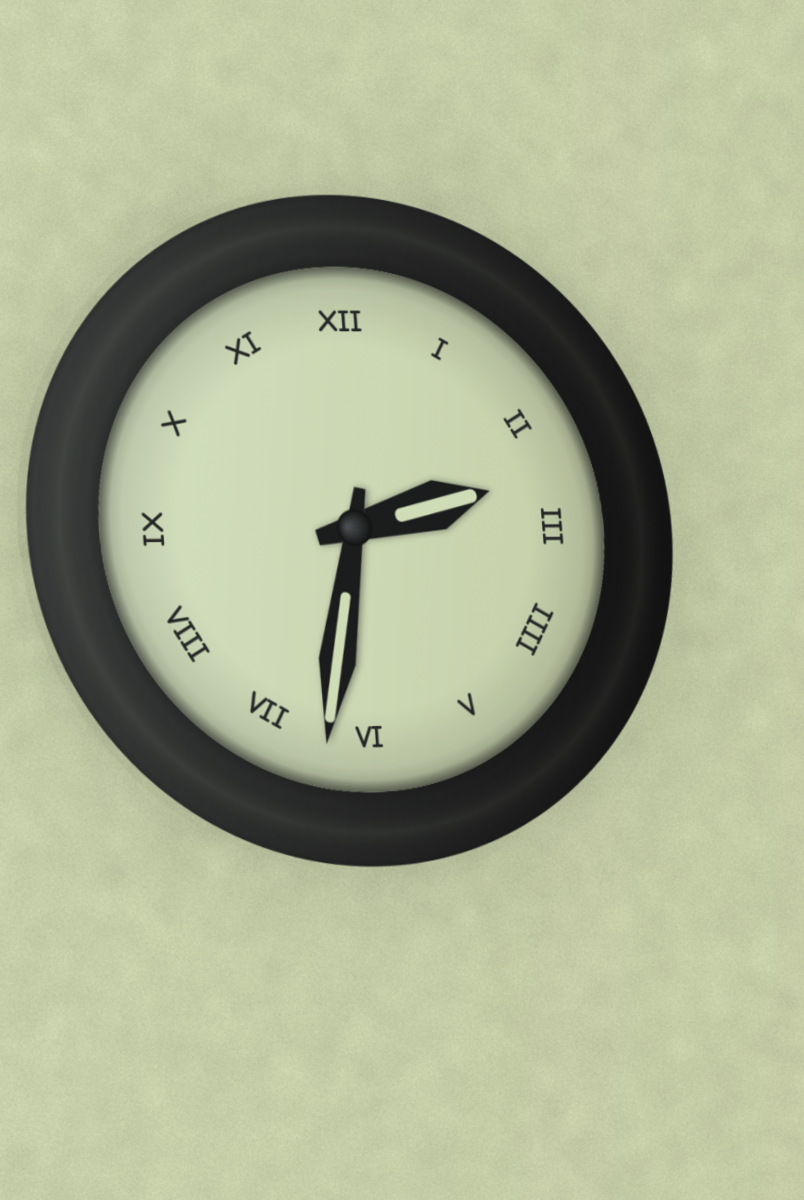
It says 2:32
